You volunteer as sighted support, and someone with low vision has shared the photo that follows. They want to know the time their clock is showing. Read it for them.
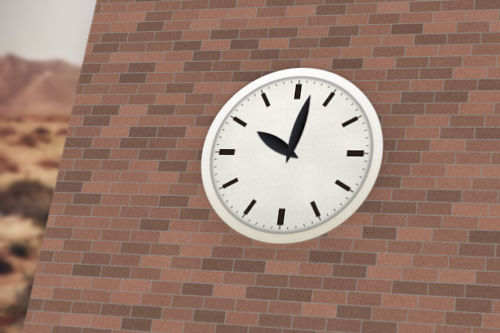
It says 10:02
